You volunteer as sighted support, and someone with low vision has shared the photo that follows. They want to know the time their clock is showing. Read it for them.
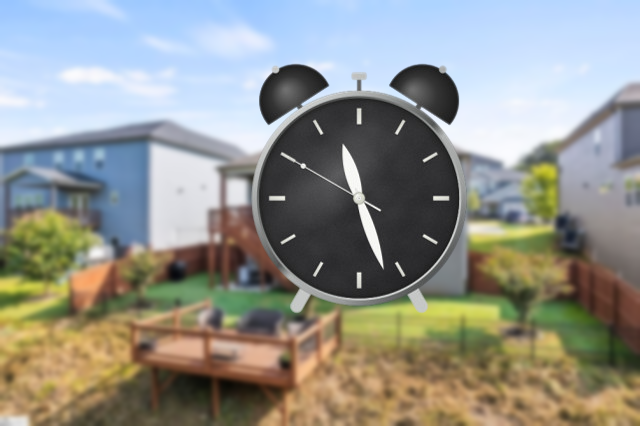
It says 11:26:50
